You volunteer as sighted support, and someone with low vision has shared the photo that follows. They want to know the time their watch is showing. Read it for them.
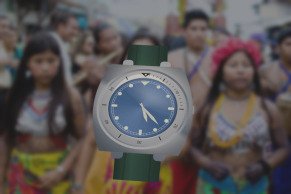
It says 5:23
